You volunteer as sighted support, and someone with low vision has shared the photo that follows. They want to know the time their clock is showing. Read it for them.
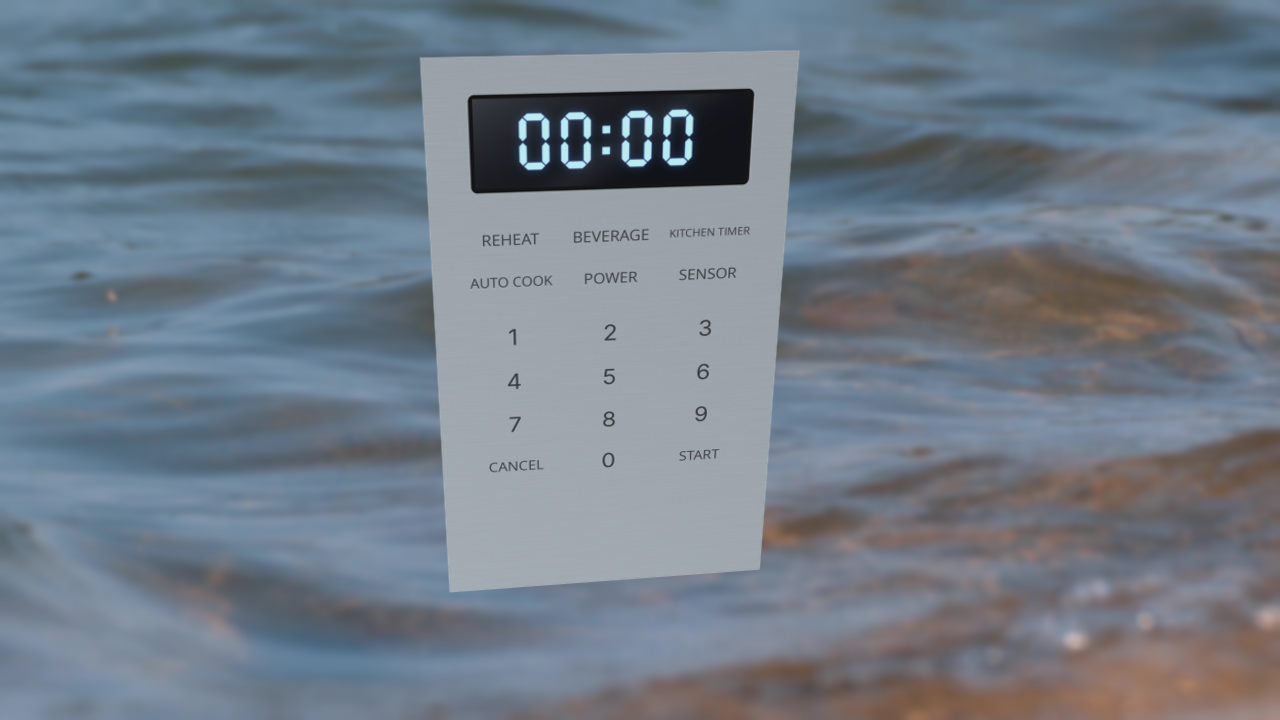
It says 0:00
